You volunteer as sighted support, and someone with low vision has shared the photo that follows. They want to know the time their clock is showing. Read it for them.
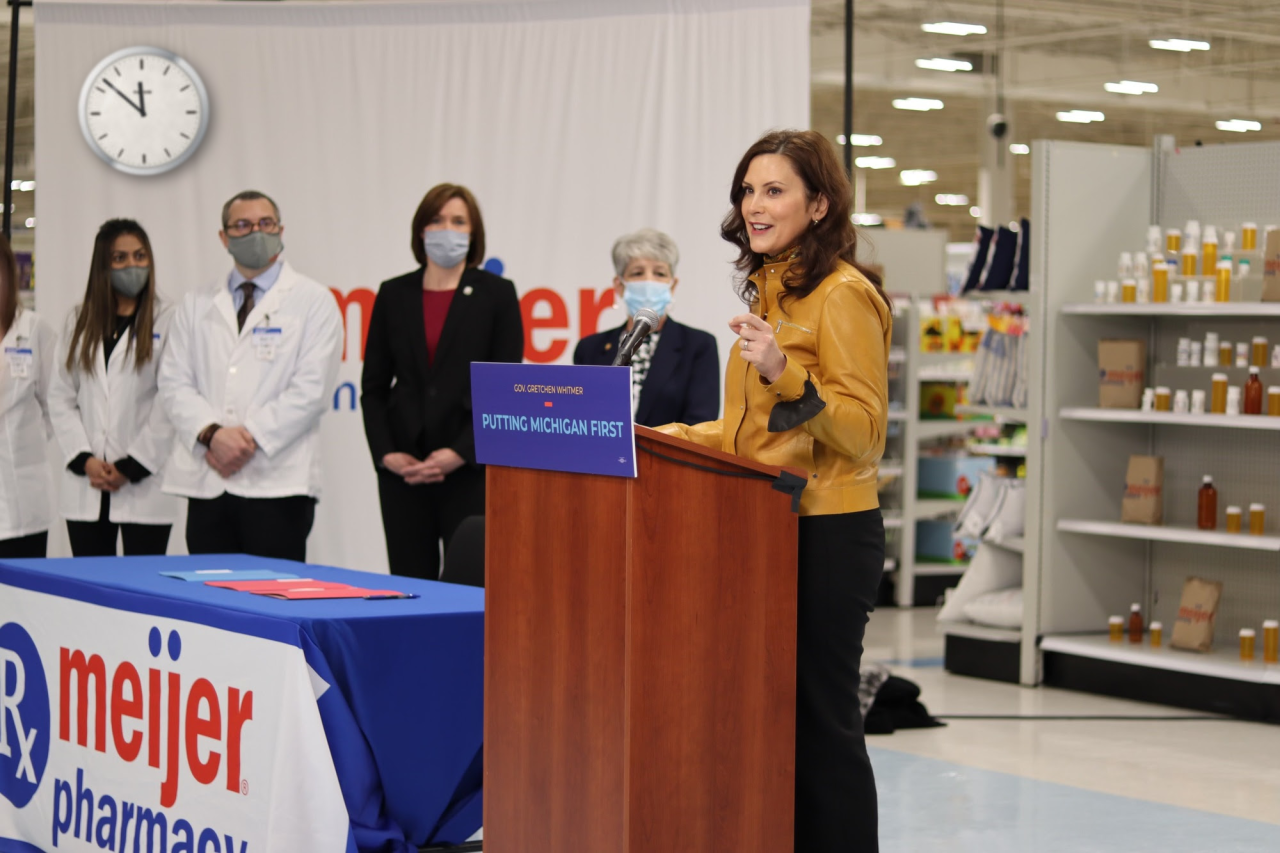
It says 11:52
